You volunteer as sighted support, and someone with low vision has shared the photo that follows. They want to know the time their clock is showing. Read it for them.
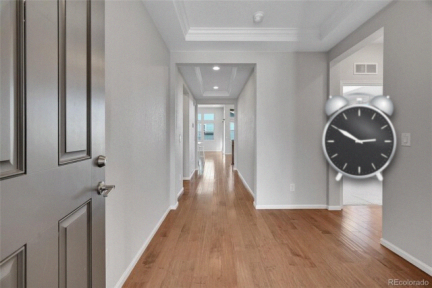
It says 2:50
